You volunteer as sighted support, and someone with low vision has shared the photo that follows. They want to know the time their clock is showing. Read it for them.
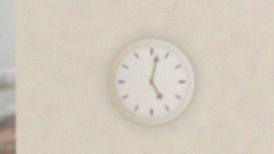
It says 5:02
